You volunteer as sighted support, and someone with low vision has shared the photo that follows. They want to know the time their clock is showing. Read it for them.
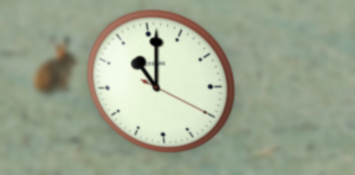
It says 11:01:20
